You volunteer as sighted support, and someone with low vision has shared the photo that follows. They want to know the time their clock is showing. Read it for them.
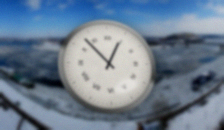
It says 12:53
